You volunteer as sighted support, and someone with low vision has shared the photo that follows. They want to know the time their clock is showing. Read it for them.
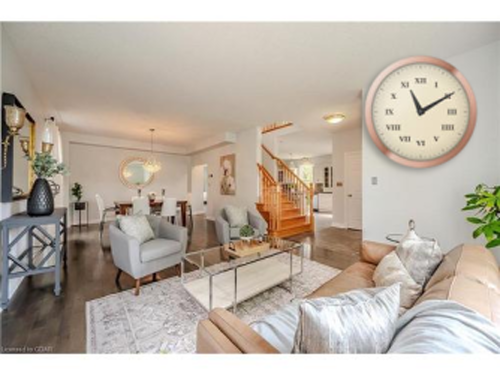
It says 11:10
